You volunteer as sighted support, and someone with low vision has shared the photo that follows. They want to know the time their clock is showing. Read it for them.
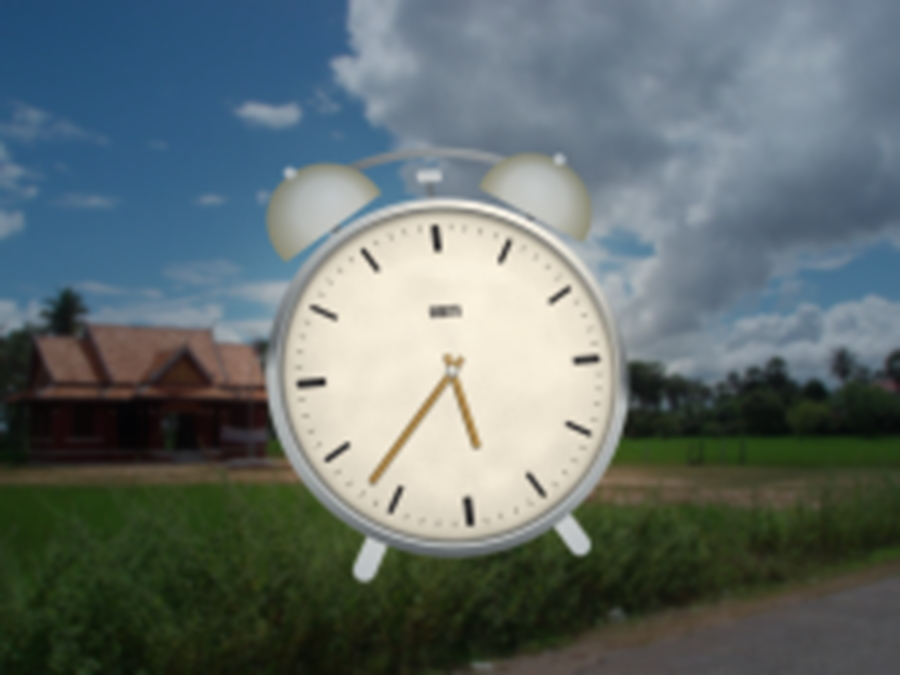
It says 5:37
